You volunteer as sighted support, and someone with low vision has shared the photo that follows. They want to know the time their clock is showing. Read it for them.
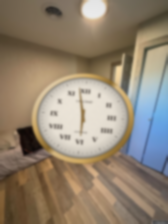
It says 5:58
